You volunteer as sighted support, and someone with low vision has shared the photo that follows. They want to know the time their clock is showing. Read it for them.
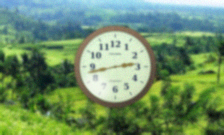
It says 2:43
